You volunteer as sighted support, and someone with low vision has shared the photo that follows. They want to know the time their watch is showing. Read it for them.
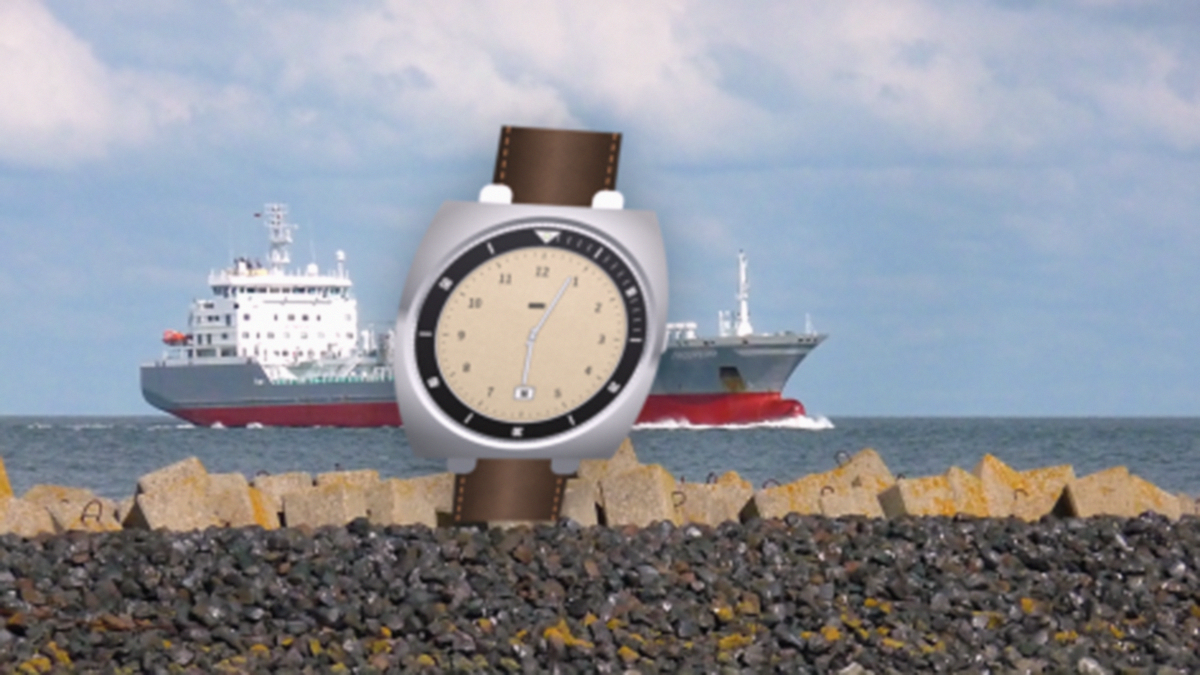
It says 6:04
